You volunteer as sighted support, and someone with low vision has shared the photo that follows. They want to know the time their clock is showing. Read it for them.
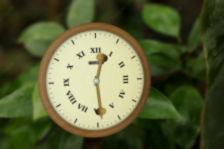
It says 12:29
